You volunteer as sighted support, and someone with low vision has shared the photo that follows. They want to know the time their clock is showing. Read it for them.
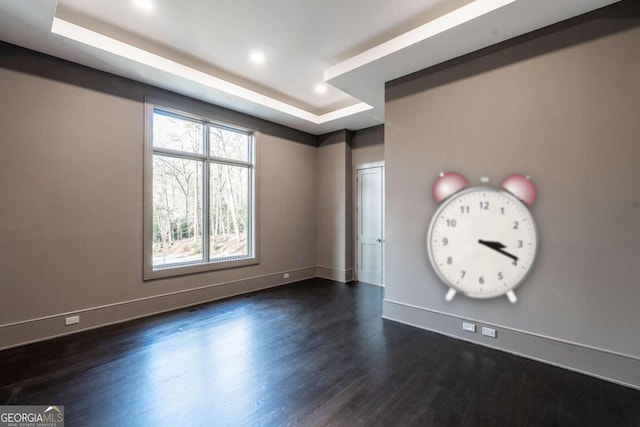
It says 3:19
